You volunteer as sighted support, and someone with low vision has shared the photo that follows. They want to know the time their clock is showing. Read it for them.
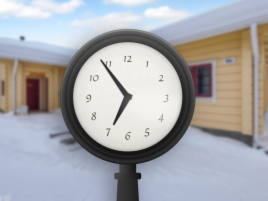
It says 6:54
